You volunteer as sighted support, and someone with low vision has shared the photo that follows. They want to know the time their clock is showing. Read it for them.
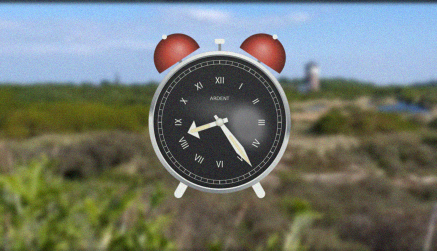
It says 8:24
